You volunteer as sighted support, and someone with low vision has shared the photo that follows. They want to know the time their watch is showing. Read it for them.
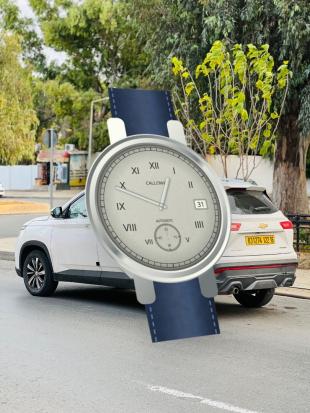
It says 12:49
